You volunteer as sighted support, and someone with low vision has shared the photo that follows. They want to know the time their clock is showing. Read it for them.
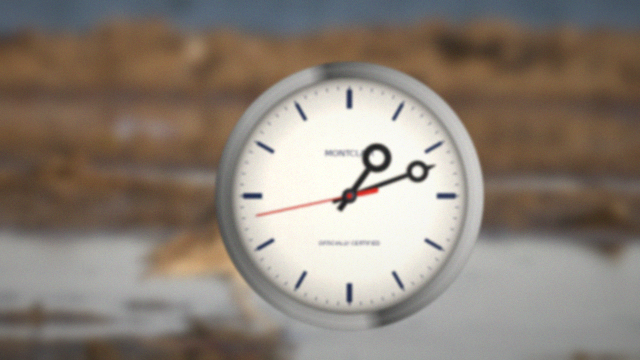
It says 1:11:43
